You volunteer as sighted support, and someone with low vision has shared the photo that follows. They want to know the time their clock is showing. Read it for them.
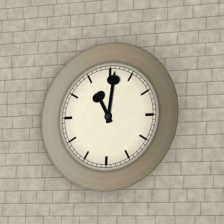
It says 11:01
